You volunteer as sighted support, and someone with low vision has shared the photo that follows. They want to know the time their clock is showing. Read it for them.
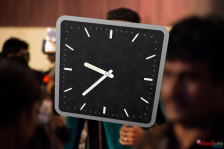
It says 9:37
